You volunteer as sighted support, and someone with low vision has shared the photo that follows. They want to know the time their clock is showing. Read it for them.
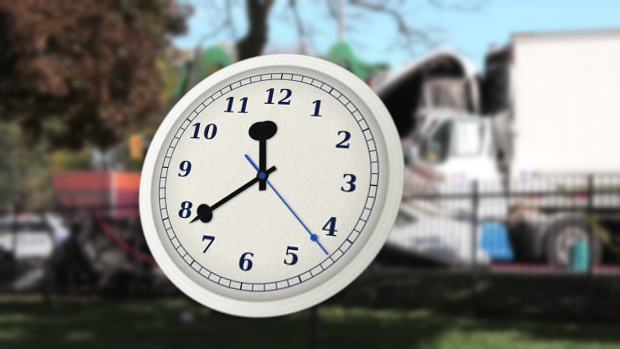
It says 11:38:22
